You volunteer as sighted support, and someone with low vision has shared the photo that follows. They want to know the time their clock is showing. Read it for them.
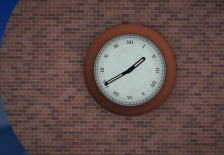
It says 1:40
